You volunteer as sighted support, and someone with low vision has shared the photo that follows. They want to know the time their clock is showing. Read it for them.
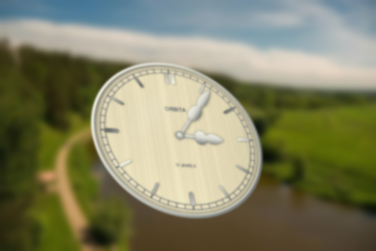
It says 3:06
